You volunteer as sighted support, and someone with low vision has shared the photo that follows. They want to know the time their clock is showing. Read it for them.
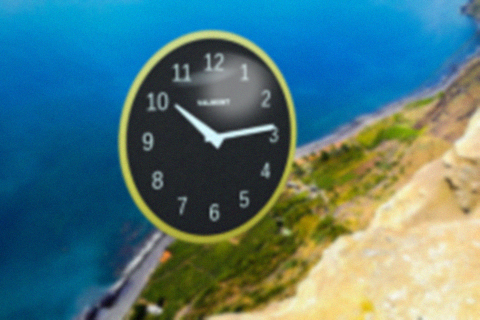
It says 10:14
